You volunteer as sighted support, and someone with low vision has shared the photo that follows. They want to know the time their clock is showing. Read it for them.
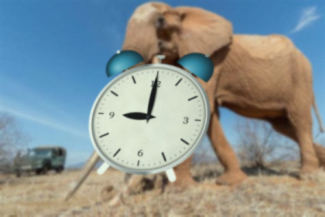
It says 9:00
